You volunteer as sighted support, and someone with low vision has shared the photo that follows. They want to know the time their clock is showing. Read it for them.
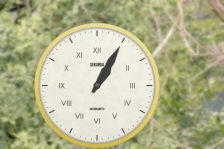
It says 1:05
